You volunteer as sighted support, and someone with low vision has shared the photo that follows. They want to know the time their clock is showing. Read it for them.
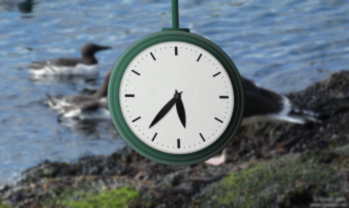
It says 5:37
